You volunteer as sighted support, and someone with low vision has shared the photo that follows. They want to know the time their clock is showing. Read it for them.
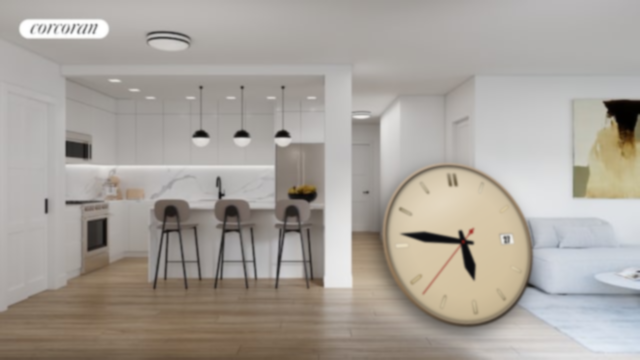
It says 5:46:38
